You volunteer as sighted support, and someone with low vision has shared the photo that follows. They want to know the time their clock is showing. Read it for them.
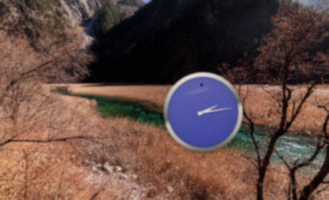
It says 2:14
